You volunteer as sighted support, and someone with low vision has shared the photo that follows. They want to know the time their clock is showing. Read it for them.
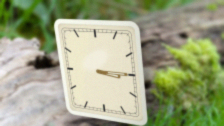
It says 3:15
